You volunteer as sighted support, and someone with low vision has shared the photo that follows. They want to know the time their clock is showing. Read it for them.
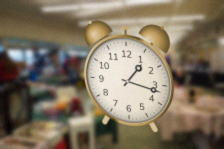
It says 1:17
